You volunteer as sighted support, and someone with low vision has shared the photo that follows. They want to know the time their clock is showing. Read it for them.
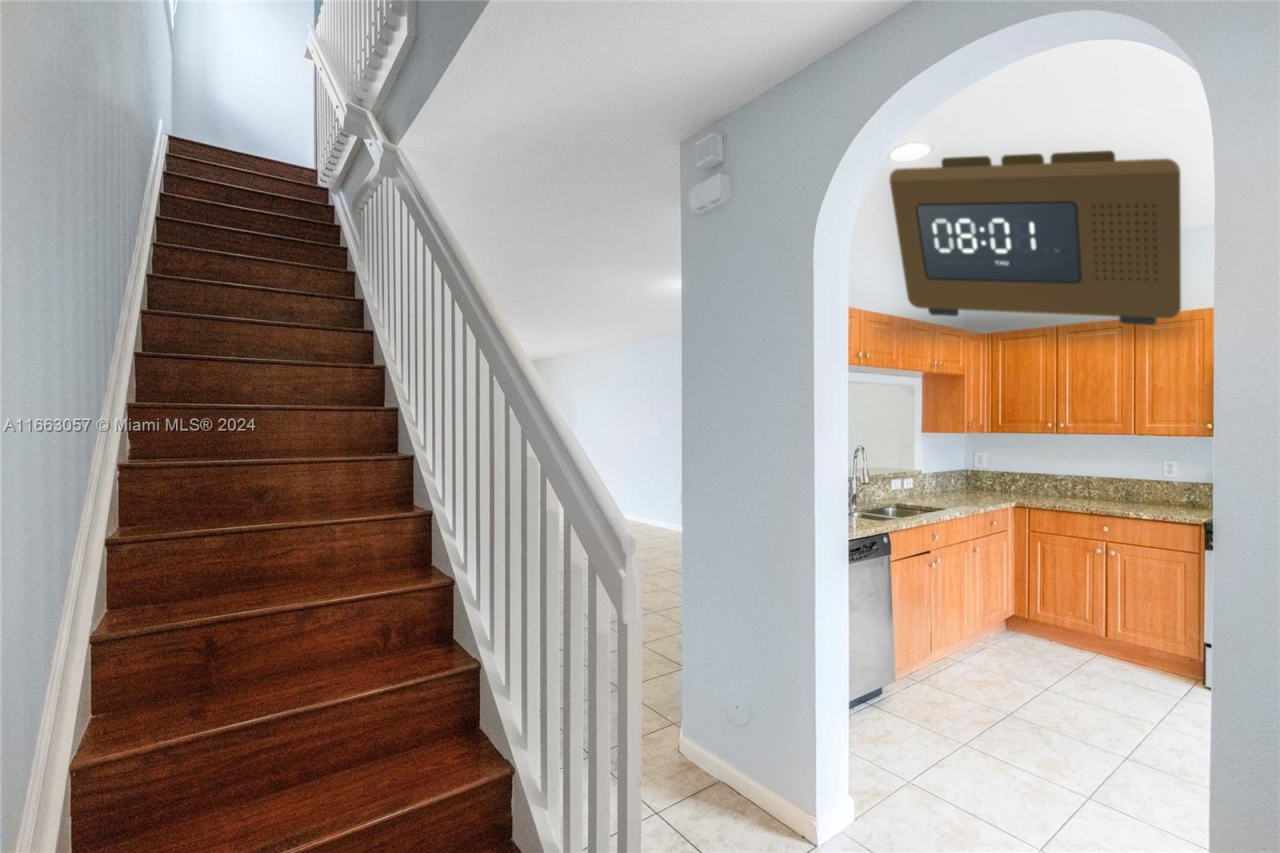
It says 8:01
